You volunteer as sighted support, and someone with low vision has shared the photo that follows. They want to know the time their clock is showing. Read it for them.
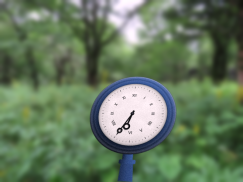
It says 6:35
